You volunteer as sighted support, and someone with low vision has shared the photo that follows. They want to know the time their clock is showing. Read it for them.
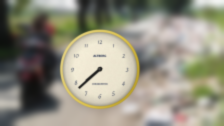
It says 7:38
